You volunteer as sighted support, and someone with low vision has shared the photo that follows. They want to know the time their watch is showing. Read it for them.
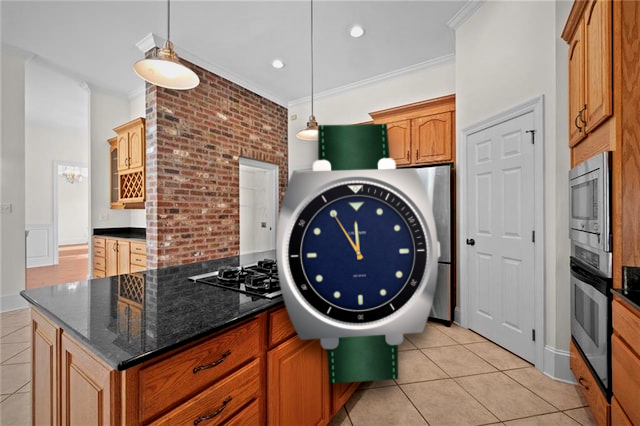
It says 11:55
